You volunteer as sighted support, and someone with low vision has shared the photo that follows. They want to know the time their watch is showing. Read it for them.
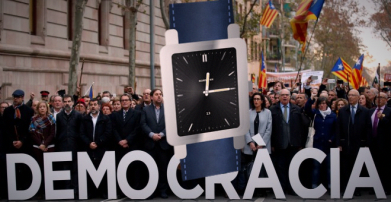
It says 12:15
